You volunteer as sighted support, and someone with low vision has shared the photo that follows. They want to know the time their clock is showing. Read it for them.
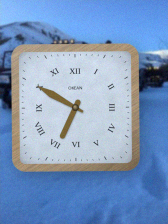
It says 6:50
